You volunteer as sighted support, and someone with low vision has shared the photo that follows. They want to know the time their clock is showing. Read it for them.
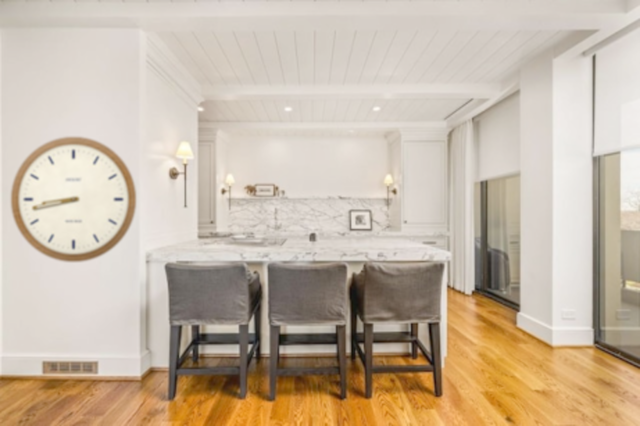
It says 8:43
